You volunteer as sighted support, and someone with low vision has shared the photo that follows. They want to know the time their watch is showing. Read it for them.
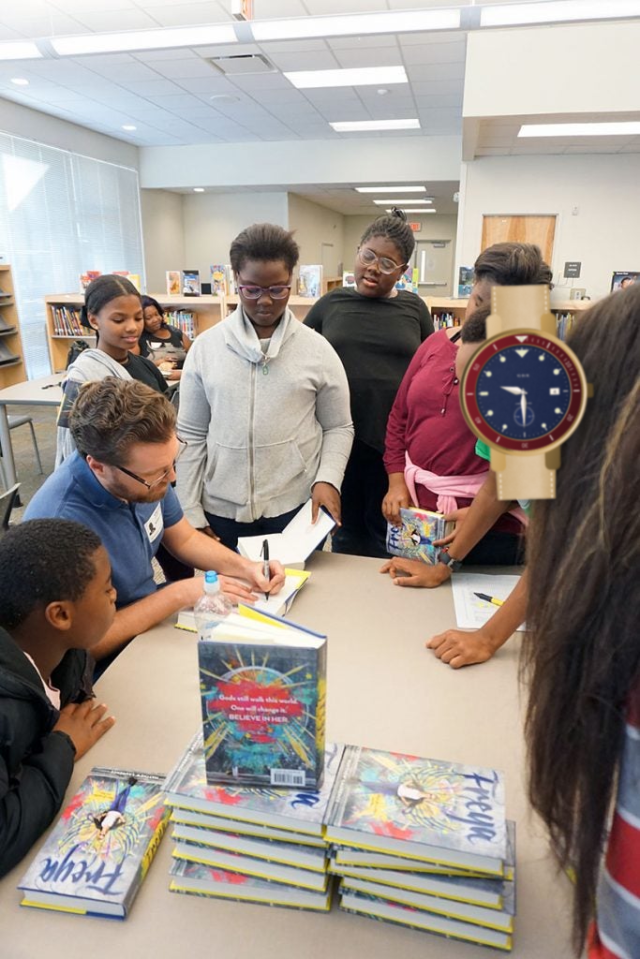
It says 9:30
